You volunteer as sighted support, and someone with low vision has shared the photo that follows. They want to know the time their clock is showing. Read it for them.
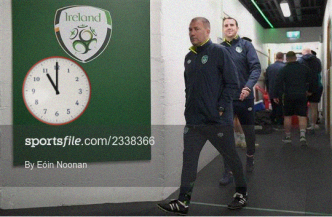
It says 11:00
